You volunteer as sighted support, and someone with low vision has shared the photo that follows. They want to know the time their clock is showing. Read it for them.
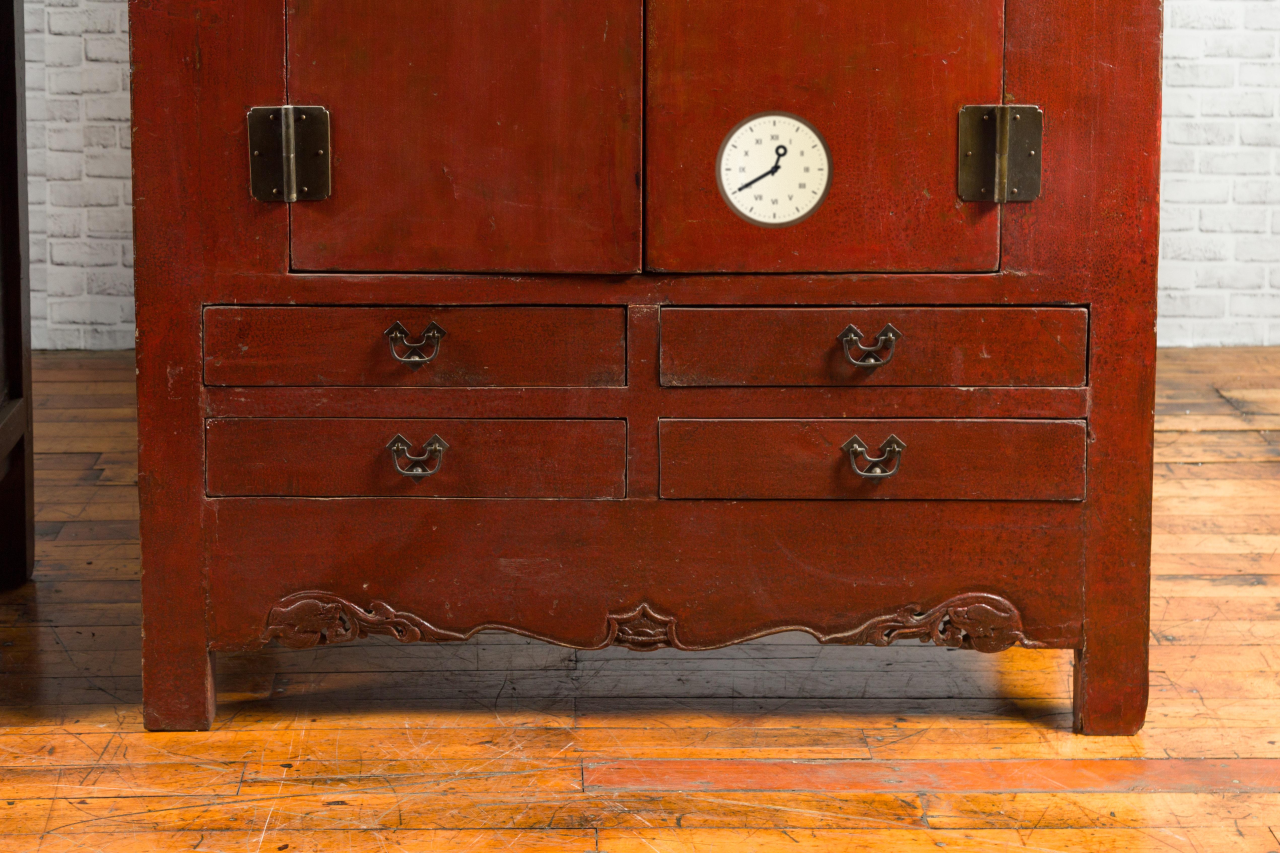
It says 12:40
